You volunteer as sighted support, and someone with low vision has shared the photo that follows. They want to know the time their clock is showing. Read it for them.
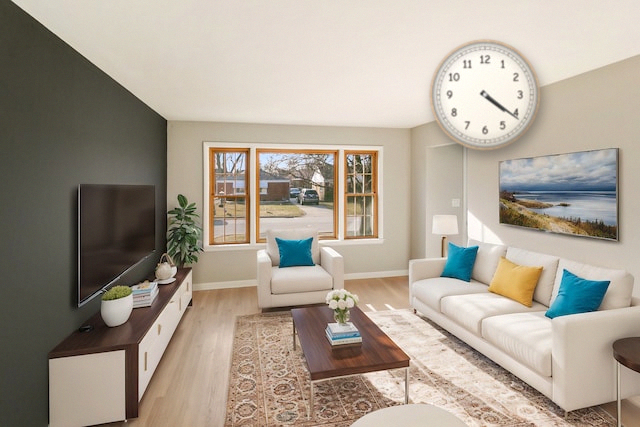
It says 4:21
